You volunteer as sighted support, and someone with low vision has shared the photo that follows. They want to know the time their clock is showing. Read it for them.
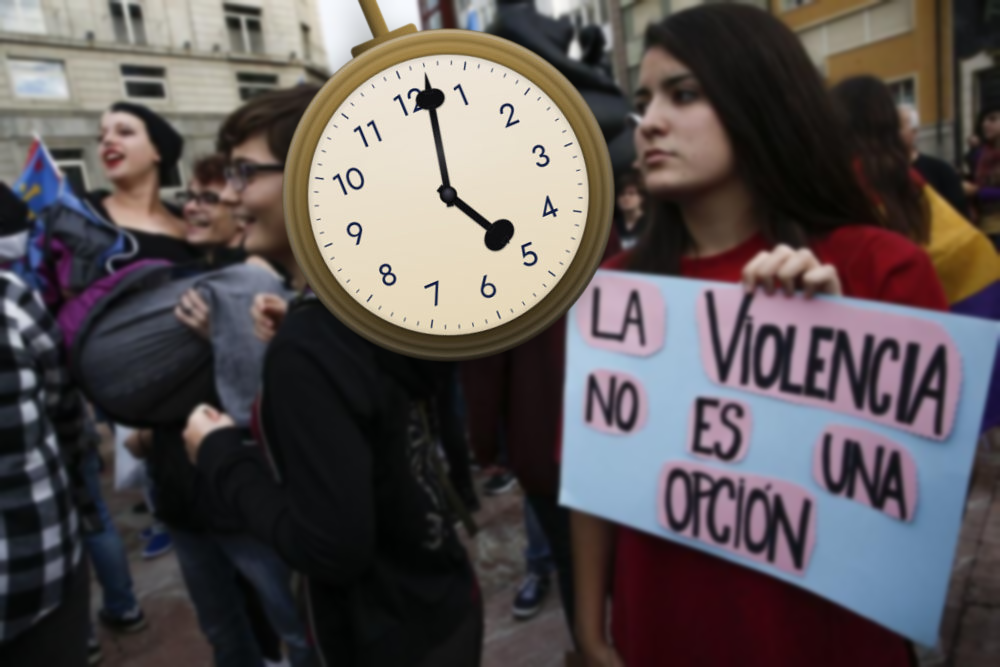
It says 5:02
